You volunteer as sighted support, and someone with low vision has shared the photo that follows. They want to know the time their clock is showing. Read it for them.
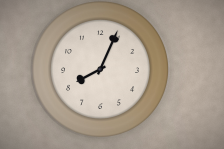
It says 8:04
